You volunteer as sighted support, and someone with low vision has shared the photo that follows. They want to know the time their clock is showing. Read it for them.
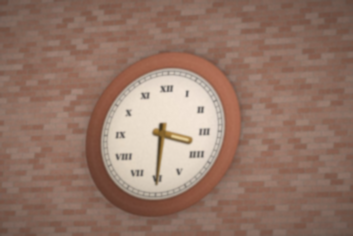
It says 3:30
